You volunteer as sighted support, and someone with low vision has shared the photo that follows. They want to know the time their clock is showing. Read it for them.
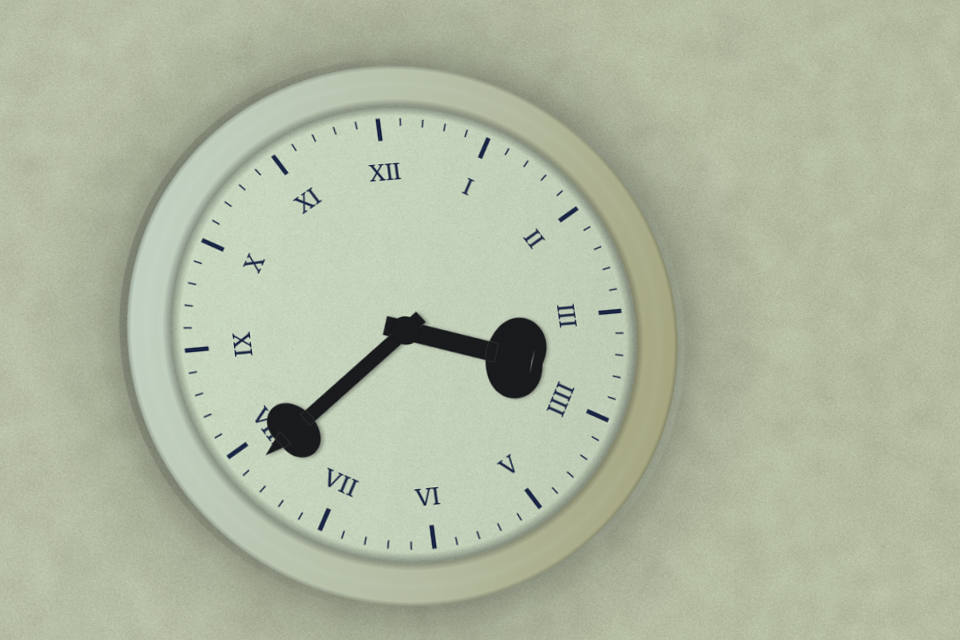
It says 3:39
